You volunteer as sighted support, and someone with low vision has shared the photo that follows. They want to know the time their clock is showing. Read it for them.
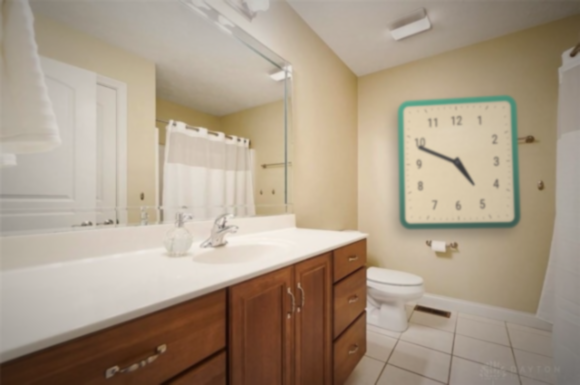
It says 4:49
